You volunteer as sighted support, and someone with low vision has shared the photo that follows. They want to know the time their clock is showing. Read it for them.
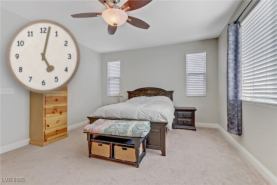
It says 5:02
